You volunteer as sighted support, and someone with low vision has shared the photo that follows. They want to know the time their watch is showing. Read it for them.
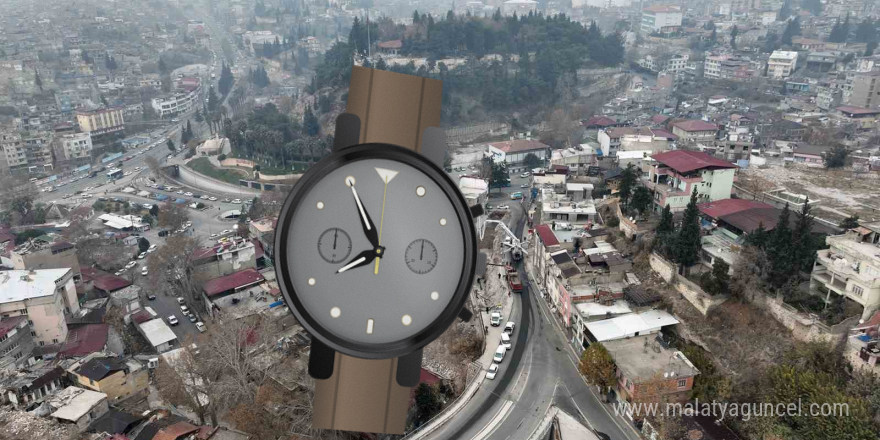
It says 7:55
